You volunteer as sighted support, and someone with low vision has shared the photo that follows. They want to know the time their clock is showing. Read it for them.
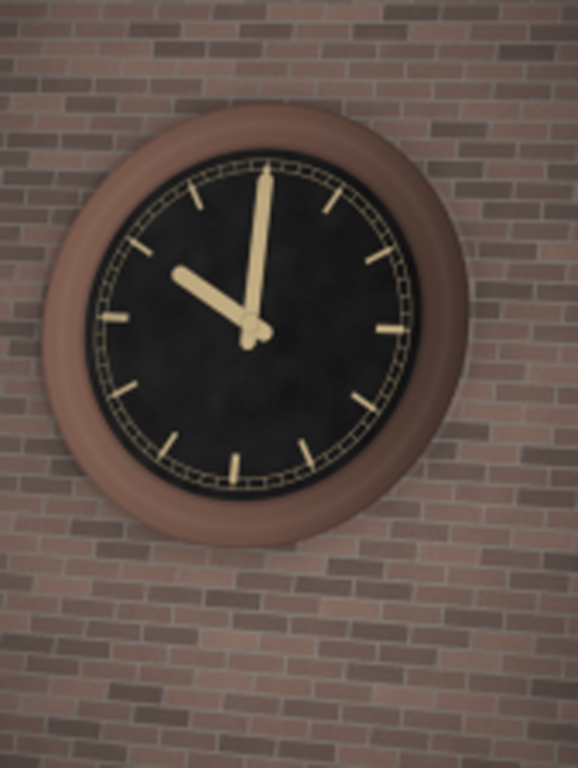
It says 10:00
